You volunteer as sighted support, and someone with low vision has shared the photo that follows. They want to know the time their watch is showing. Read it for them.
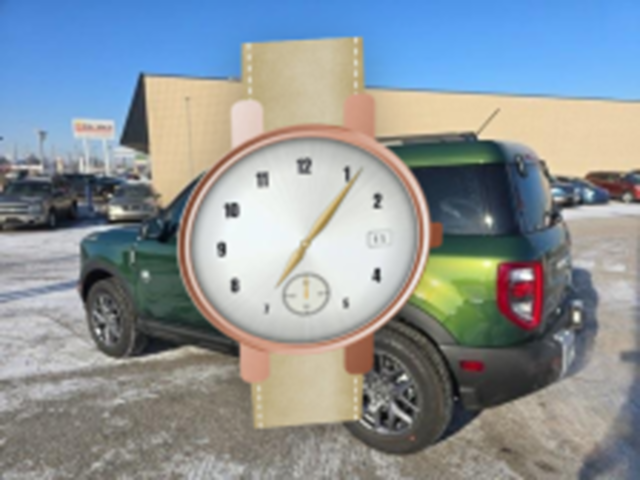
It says 7:06
